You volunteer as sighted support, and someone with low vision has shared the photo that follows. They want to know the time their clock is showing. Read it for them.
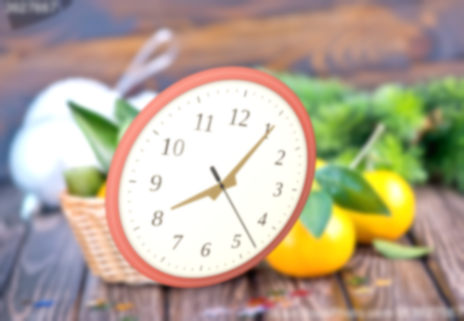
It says 8:05:23
